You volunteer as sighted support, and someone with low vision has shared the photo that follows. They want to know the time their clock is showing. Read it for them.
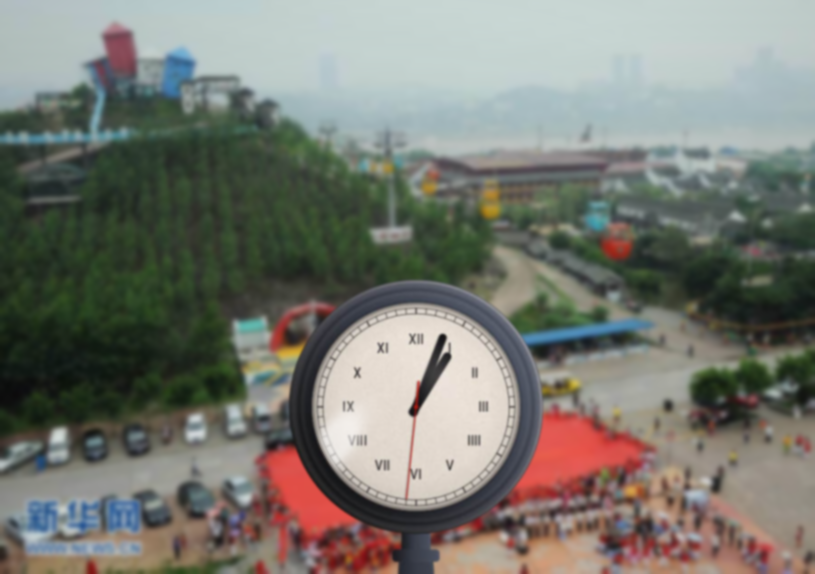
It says 1:03:31
